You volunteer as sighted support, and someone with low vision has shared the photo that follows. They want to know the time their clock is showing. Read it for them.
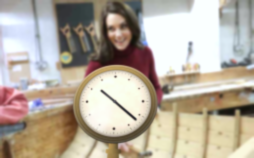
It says 10:22
